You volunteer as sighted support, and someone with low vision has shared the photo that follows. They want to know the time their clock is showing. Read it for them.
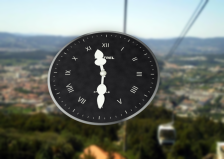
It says 11:30
